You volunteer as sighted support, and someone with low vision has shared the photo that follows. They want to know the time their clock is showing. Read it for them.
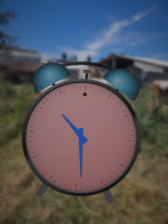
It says 10:29
